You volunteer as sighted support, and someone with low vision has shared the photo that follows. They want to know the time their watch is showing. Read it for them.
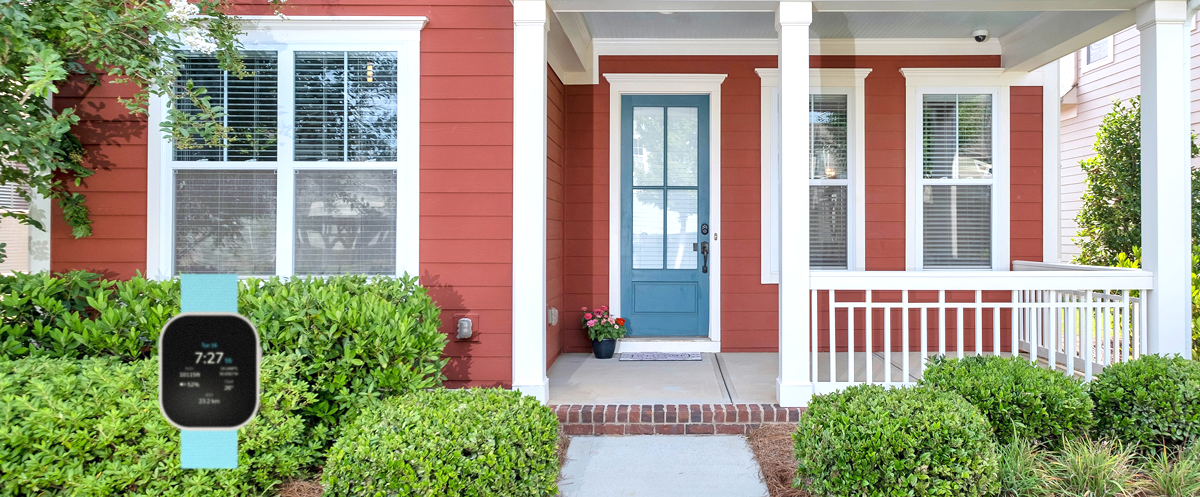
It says 7:27
